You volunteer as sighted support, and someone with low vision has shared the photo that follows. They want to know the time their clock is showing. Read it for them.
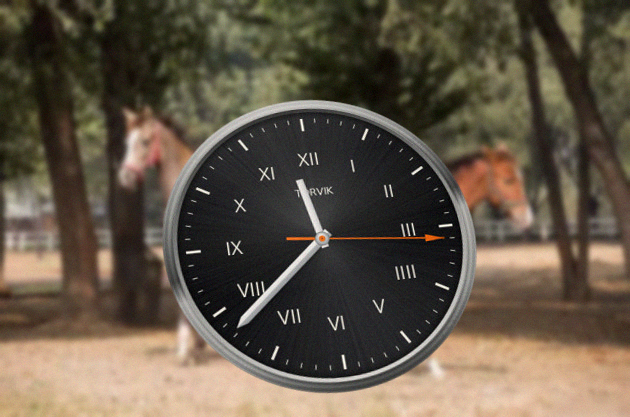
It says 11:38:16
